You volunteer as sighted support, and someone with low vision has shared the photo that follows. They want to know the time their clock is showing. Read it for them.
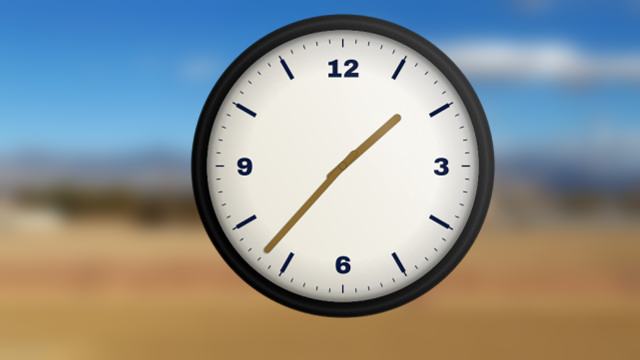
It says 1:37
